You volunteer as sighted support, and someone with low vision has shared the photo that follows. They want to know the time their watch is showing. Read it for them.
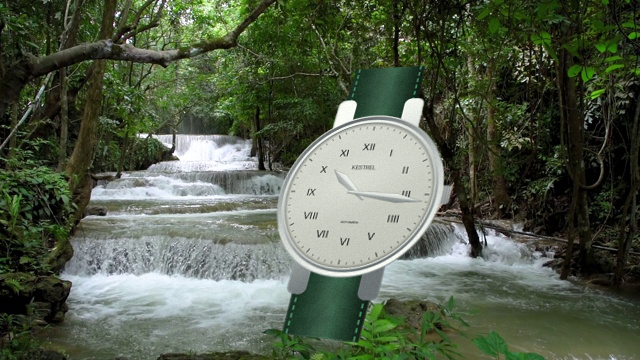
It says 10:16
